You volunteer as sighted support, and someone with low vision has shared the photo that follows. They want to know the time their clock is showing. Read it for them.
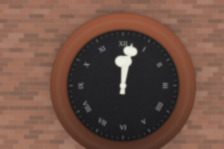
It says 12:02
